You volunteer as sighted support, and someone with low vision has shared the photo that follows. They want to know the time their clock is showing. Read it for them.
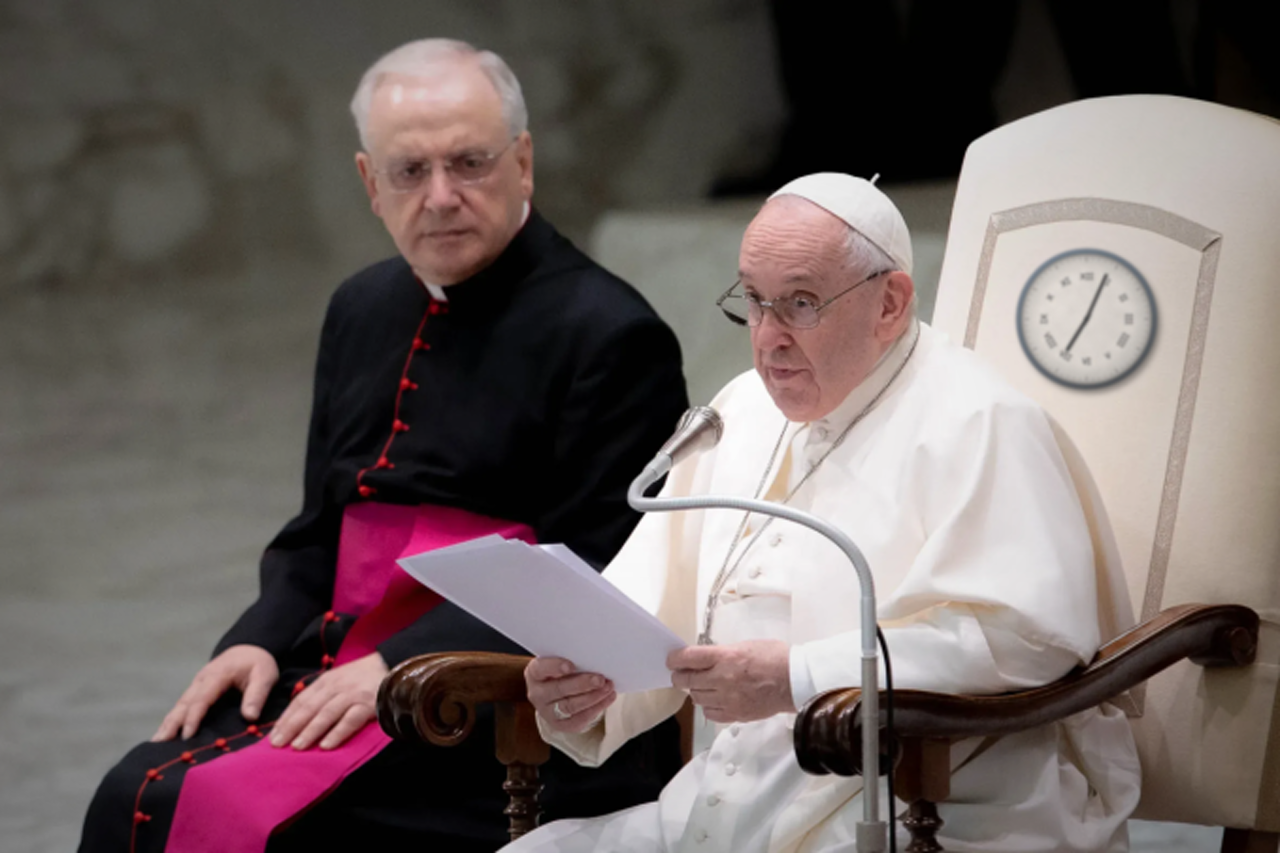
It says 7:04
